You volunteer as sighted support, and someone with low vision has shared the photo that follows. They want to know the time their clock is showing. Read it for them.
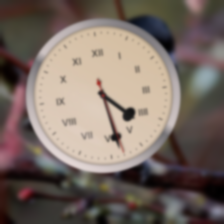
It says 4:28:28
